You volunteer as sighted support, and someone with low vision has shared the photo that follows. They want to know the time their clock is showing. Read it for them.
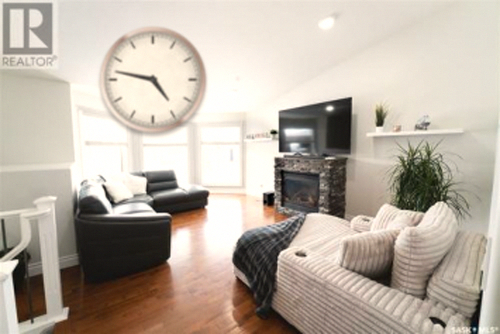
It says 4:47
